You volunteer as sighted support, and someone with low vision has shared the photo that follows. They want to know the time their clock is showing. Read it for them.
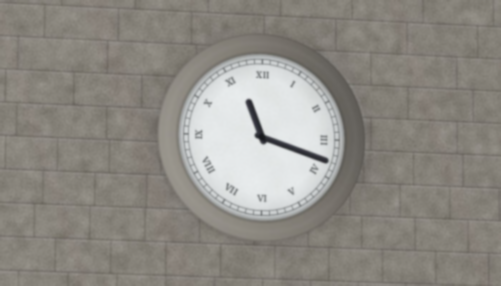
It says 11:18
